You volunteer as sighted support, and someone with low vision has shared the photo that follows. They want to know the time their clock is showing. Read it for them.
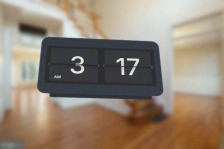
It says 3:17
